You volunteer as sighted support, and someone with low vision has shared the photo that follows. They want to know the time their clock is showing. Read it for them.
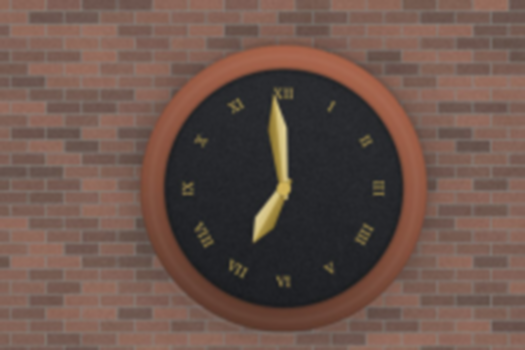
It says 6:59
